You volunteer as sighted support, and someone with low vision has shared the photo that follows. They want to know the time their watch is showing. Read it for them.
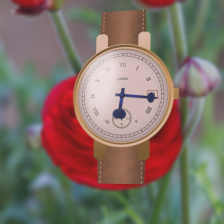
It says 6:16
